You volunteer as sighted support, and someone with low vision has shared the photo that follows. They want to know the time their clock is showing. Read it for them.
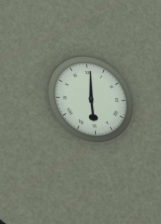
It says 6:01
